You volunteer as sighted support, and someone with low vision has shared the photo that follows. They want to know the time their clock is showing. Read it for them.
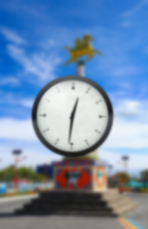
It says 12:31
